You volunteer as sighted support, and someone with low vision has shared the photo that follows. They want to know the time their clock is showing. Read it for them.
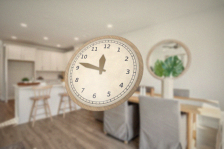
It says 11:47
